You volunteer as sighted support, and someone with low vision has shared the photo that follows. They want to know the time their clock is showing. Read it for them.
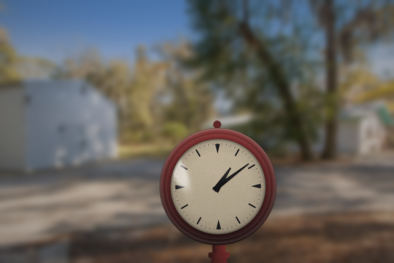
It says 1:09
